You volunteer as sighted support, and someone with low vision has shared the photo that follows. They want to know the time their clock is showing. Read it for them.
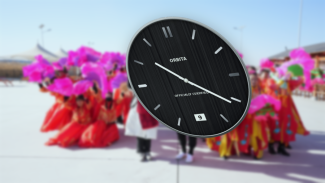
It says 10:21
